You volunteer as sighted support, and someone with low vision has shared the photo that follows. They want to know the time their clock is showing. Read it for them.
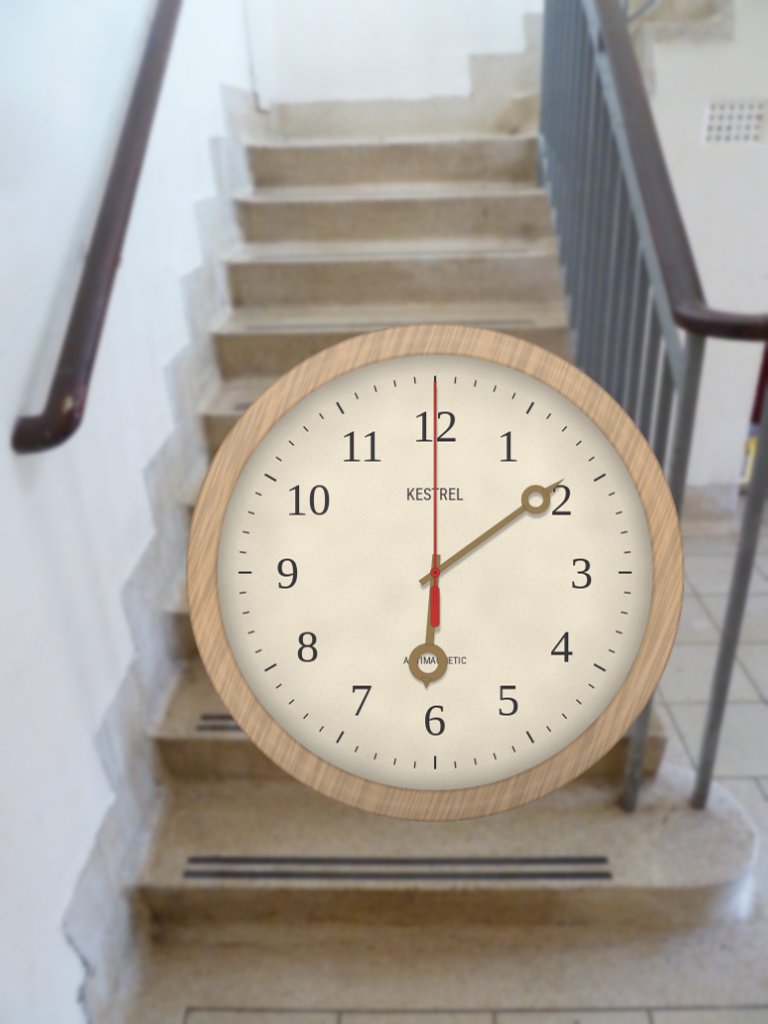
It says 6:09:00
